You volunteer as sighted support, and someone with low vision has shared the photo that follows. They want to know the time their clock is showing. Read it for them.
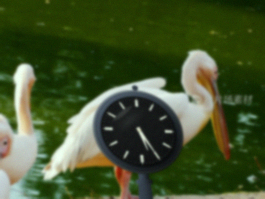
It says 5:25
